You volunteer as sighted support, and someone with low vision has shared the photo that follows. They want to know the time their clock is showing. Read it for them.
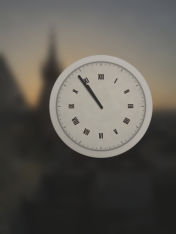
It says 10:54
